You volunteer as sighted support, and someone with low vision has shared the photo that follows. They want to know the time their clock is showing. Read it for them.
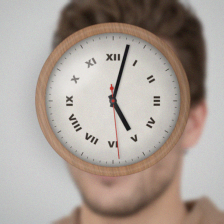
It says 5:02:29
